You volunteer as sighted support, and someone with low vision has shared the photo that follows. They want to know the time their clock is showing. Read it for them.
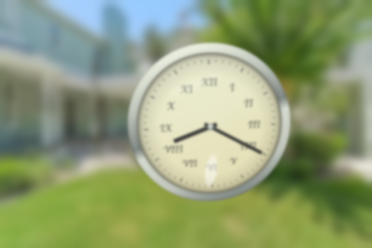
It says 8:20
